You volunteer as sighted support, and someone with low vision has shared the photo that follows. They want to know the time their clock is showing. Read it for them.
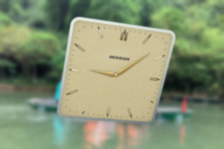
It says 9:08
